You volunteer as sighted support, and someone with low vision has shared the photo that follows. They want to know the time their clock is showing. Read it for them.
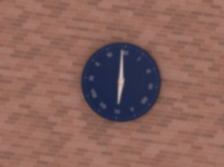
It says 5:59
